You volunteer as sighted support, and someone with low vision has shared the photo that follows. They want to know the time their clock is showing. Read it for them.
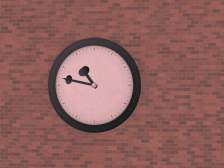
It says 10:47
